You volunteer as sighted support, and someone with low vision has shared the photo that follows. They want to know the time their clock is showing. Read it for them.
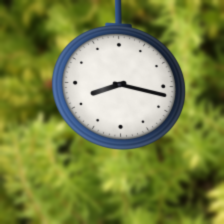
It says 8:17
